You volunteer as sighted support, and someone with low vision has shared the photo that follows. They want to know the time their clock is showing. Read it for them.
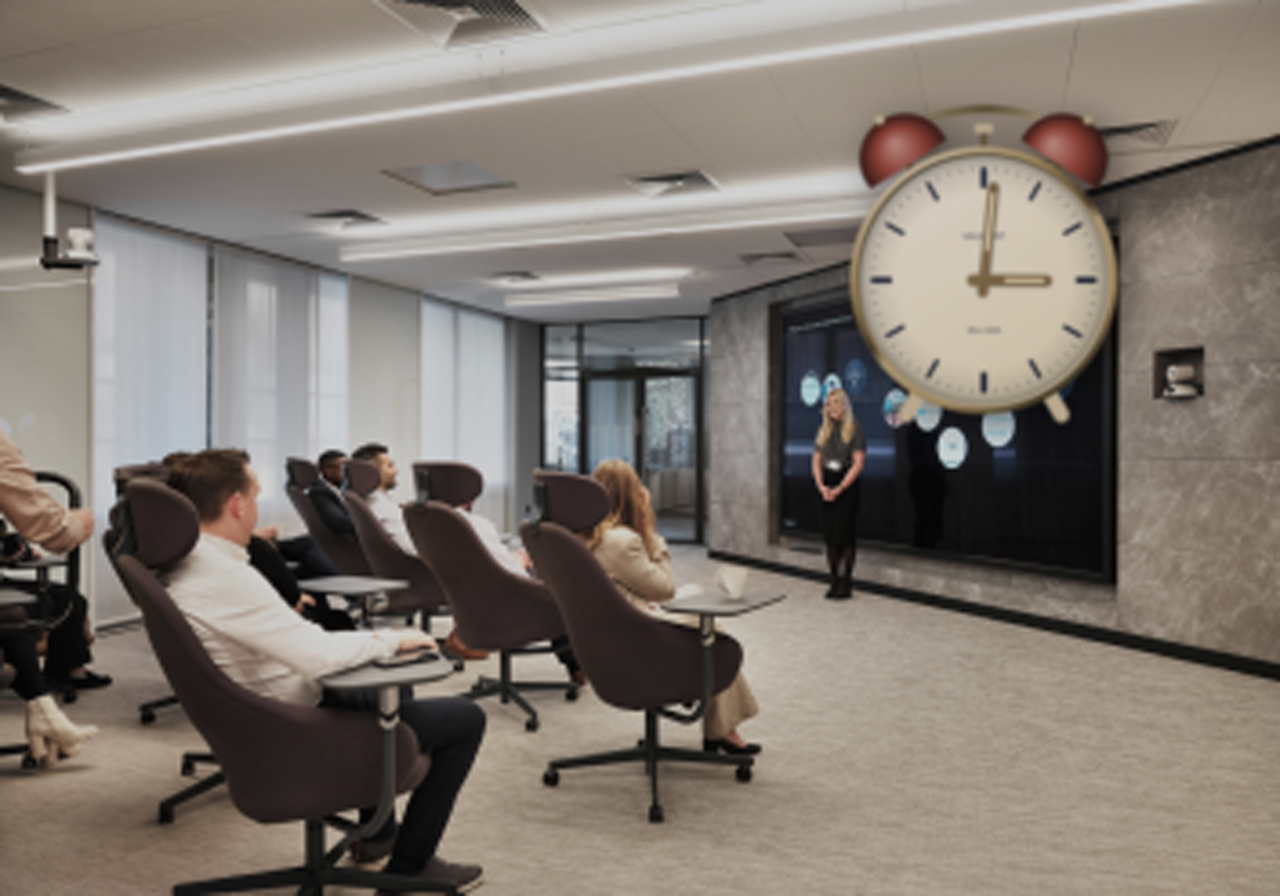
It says 3:01
